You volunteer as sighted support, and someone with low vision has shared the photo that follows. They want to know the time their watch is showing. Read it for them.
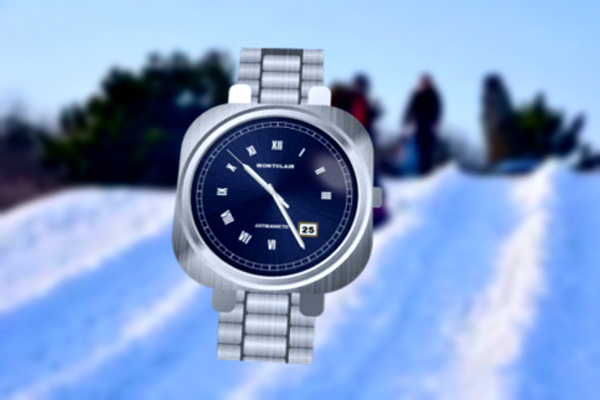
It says 10:24:52
